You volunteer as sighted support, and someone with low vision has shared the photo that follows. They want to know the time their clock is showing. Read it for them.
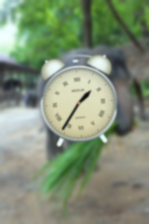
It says 1:36
